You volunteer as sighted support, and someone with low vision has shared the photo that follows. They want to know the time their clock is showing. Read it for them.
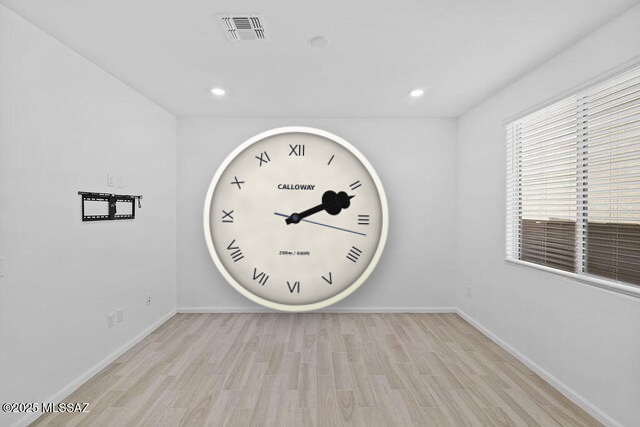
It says 2:11:17
